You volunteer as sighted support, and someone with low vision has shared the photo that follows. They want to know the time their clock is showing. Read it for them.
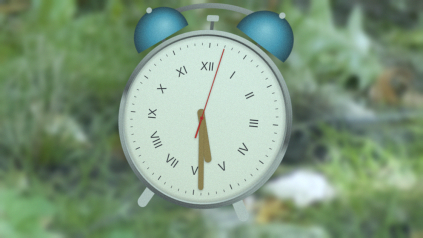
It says 5:29:02
